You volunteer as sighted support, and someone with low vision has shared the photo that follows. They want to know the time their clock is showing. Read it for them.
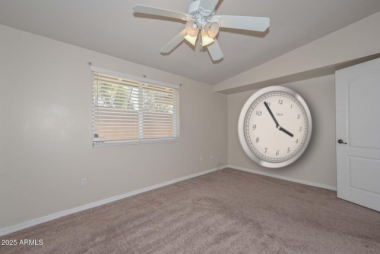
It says 3:54
